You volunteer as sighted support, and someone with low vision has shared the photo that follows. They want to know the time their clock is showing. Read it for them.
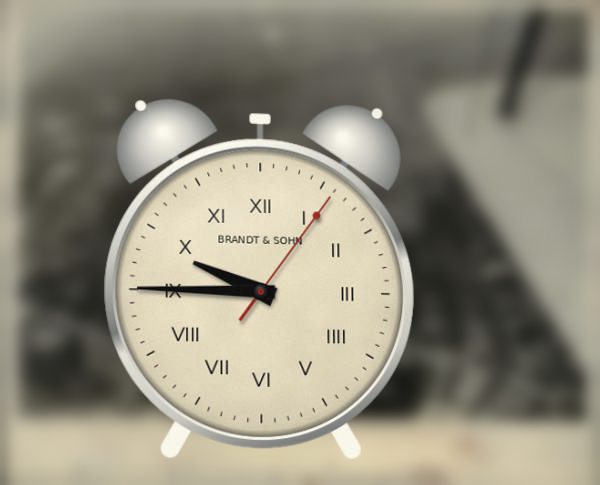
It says 9:45:06
